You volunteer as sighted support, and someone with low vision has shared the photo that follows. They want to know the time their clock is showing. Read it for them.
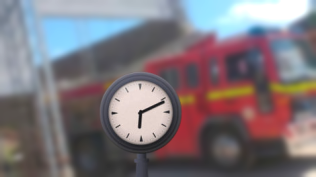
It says 6:11
